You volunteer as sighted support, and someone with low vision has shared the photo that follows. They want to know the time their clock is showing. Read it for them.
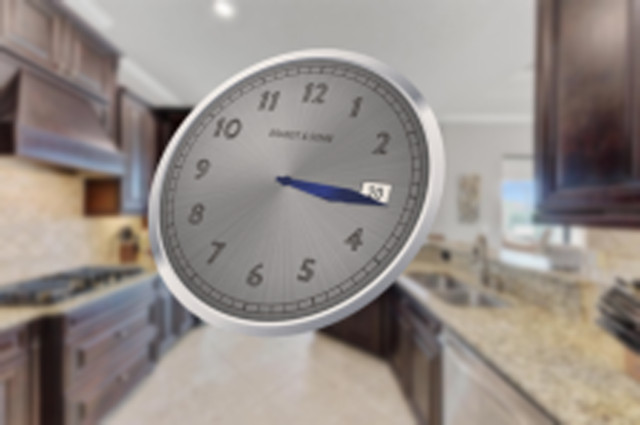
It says 3:16
